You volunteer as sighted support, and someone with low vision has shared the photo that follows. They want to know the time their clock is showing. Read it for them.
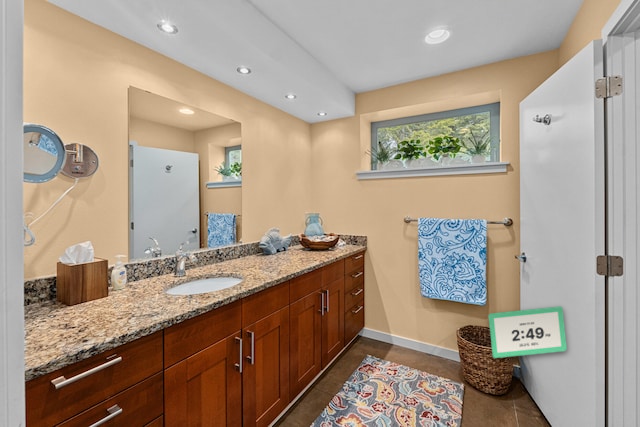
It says 2:49
